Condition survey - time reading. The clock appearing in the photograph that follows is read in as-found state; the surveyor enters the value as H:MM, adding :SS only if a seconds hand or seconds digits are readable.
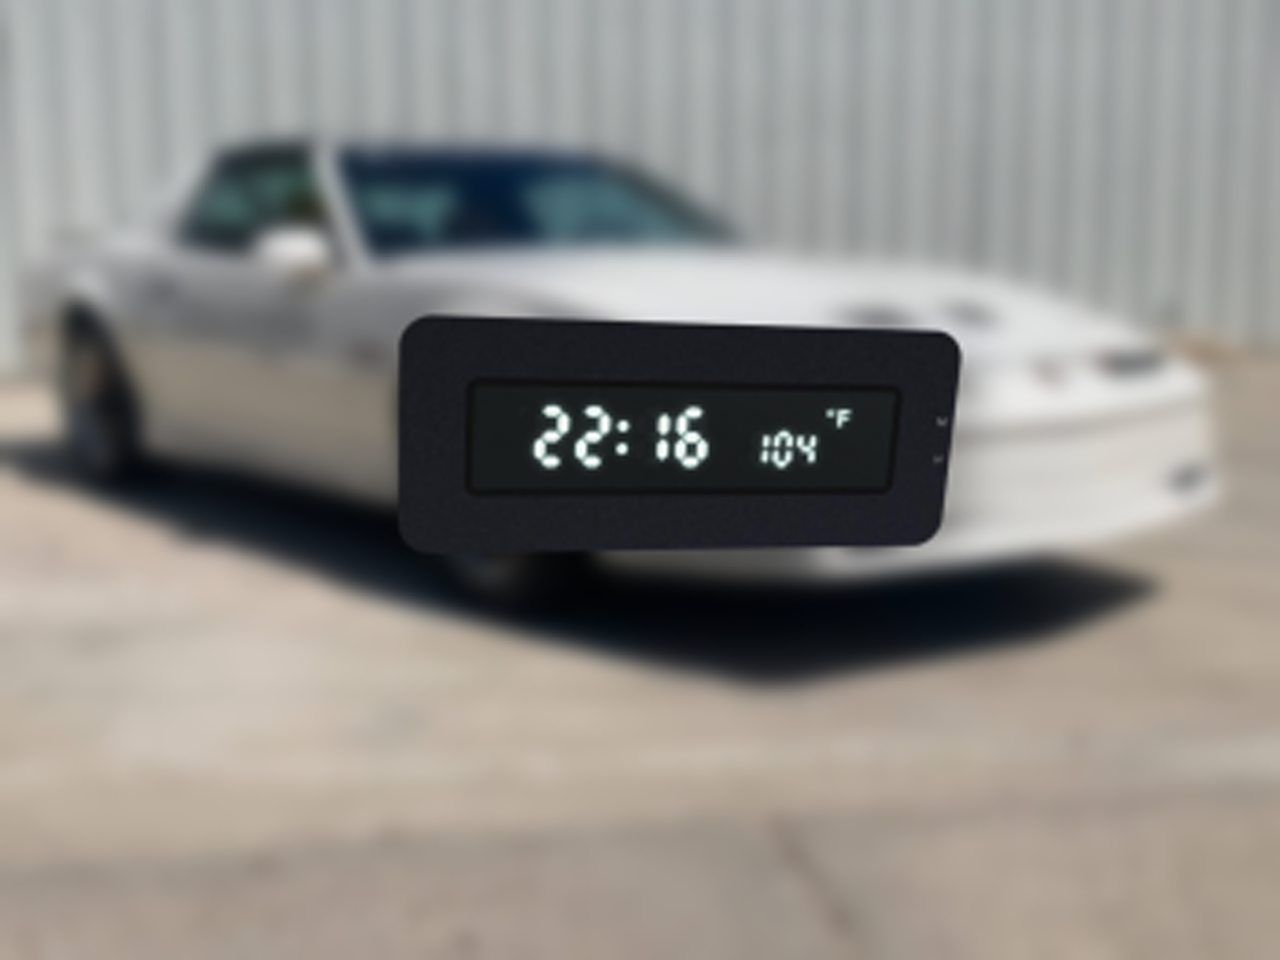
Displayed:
22:16
